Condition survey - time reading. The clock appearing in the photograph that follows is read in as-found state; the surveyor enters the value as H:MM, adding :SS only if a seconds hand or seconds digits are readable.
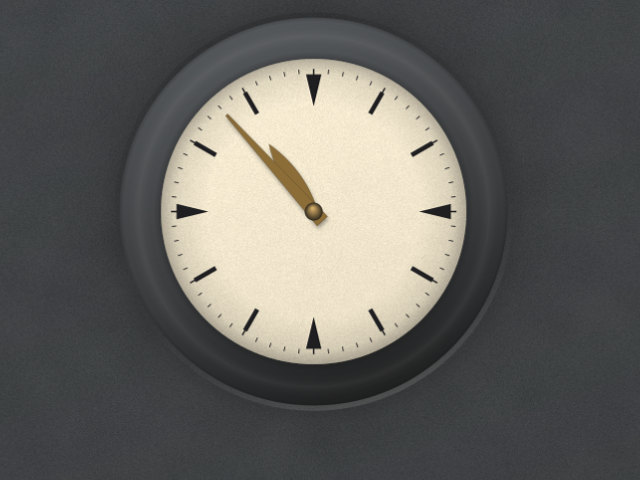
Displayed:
10:53
